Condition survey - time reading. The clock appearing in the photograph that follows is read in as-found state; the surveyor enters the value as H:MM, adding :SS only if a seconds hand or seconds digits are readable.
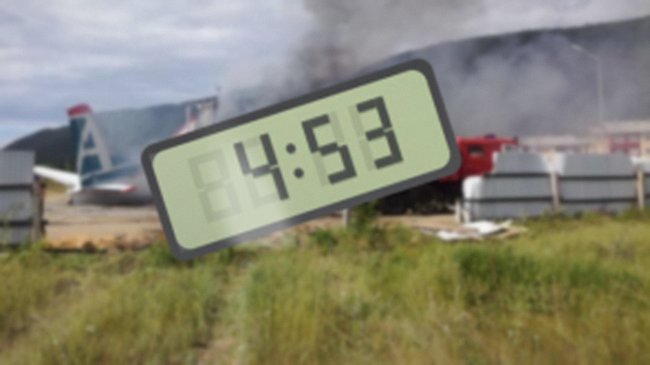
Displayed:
4:53
